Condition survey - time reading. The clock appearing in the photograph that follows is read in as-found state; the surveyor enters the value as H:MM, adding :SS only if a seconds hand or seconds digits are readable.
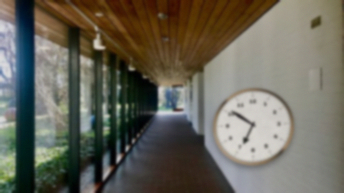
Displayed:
6:51
